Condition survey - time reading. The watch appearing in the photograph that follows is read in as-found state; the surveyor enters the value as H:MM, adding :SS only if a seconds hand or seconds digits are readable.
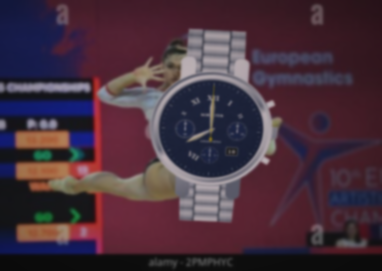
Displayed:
8:00
